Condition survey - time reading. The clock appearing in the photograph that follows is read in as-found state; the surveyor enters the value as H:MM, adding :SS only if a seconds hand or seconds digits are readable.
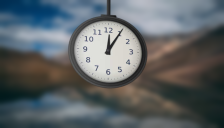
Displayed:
12:05
